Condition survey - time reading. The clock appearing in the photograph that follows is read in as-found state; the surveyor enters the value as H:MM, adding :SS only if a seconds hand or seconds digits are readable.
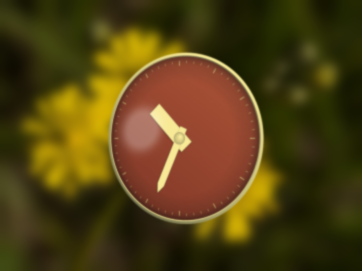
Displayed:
10:34
